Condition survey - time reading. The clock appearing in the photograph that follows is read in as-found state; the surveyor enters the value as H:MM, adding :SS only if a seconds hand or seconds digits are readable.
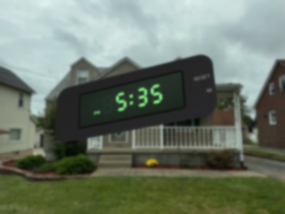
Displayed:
5:35
